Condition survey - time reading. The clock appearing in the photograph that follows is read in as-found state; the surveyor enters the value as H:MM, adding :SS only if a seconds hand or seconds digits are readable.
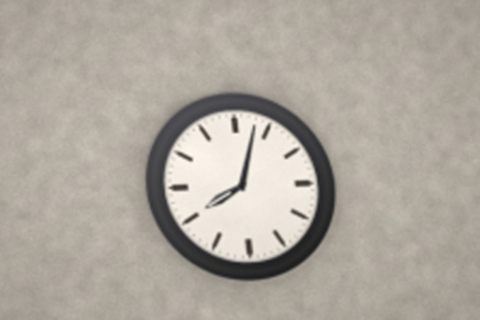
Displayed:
8:03
